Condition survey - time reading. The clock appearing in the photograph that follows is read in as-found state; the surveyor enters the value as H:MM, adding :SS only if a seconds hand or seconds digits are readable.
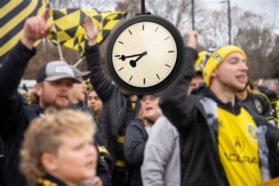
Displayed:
7:44
